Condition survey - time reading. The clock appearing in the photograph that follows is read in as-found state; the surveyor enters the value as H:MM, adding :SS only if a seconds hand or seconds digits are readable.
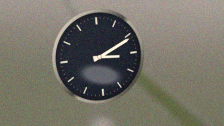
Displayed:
3:11
